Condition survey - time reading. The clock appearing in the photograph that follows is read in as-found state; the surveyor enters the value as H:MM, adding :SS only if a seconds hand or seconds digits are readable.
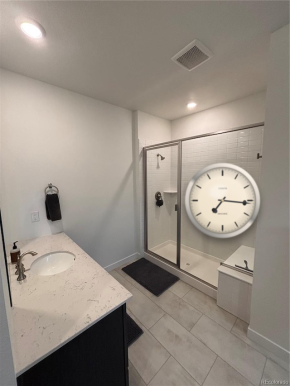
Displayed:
7:16
